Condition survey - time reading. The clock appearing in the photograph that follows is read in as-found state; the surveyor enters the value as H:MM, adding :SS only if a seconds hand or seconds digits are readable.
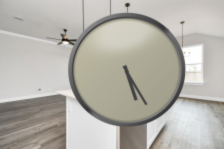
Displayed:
5:25
